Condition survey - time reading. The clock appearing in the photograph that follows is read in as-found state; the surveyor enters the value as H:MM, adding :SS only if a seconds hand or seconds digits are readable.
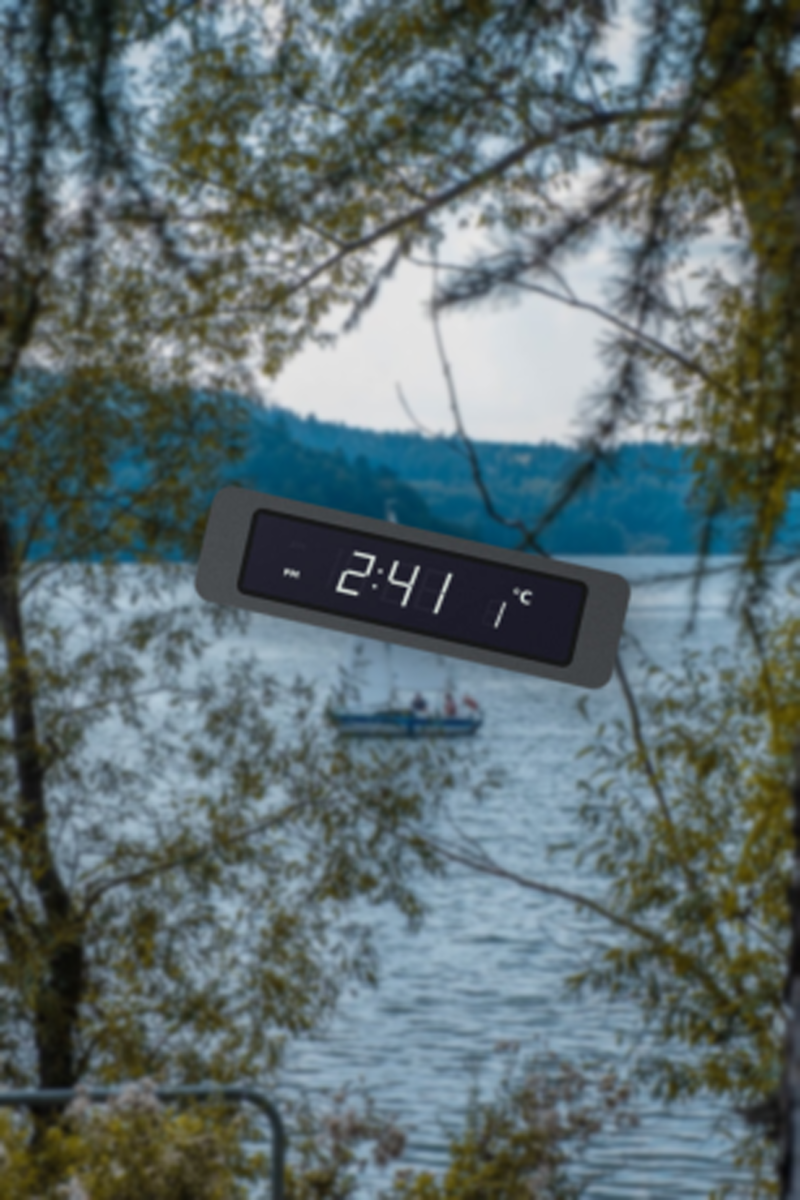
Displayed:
2:41
